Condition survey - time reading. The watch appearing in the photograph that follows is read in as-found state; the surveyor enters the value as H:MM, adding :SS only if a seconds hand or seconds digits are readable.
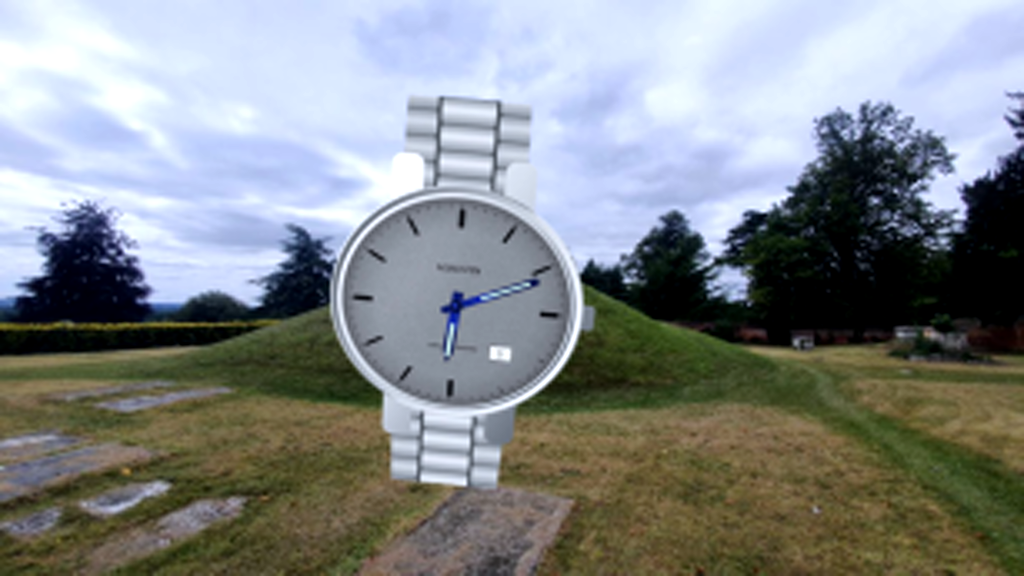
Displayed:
6:11
